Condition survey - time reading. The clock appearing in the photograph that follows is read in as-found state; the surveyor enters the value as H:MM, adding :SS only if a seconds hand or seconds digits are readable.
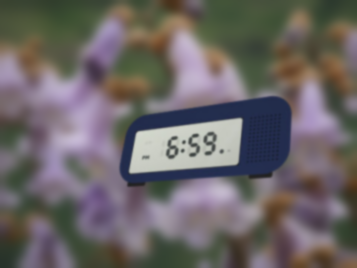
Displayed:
6:59
